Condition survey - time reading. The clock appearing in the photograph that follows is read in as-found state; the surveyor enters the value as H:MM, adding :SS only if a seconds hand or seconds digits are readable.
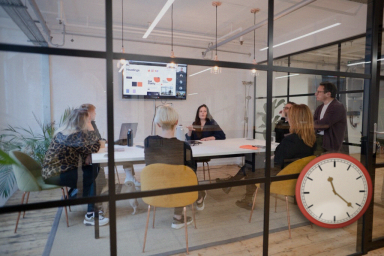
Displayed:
11:22
